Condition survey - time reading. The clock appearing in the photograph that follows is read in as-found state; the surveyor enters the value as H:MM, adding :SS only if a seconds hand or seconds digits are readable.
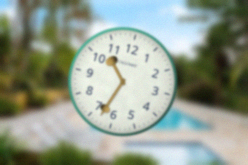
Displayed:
10:33
